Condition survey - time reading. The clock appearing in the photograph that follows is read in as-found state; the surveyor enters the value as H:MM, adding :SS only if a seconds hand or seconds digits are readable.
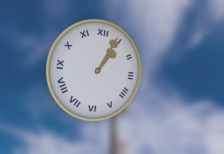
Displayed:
1:04
